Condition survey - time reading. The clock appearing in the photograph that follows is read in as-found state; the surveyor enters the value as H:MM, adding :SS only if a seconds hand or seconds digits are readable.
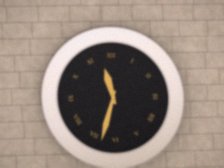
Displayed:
11:33
